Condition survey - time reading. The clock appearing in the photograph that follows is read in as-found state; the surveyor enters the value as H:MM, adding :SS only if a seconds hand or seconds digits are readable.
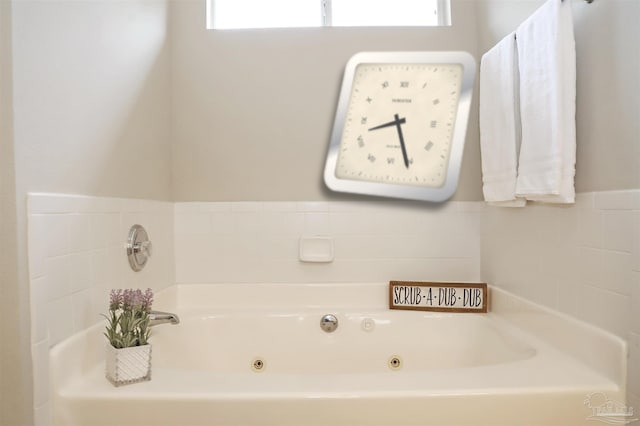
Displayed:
8:26
